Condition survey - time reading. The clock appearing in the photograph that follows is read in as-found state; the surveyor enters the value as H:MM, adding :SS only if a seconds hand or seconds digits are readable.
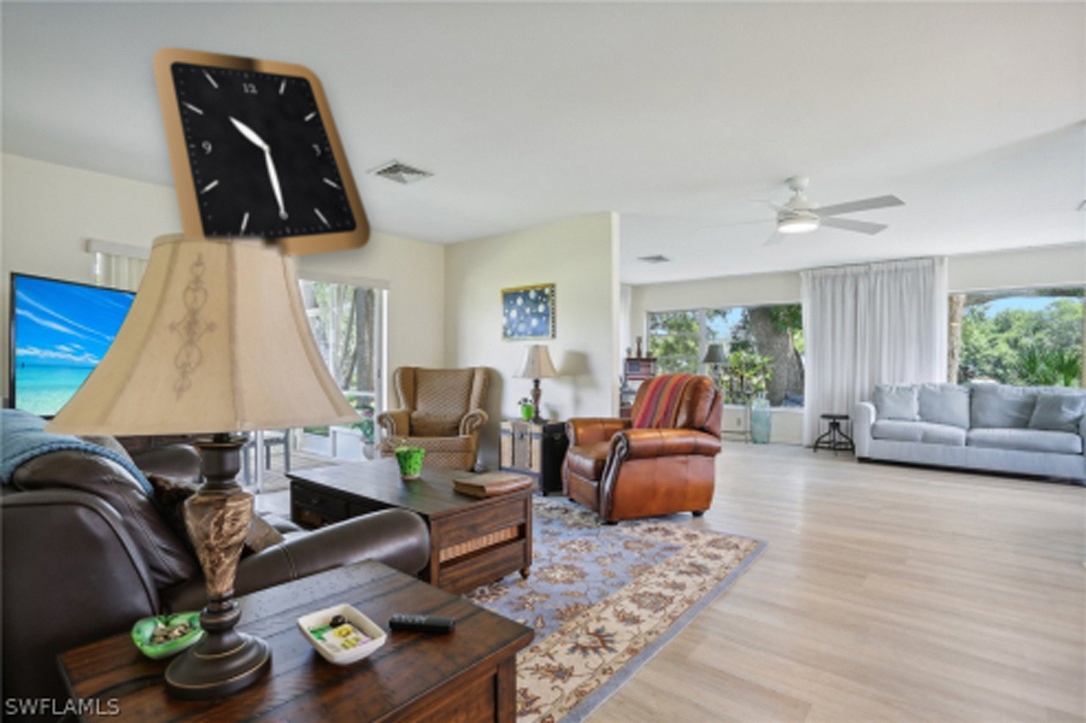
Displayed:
10:30
